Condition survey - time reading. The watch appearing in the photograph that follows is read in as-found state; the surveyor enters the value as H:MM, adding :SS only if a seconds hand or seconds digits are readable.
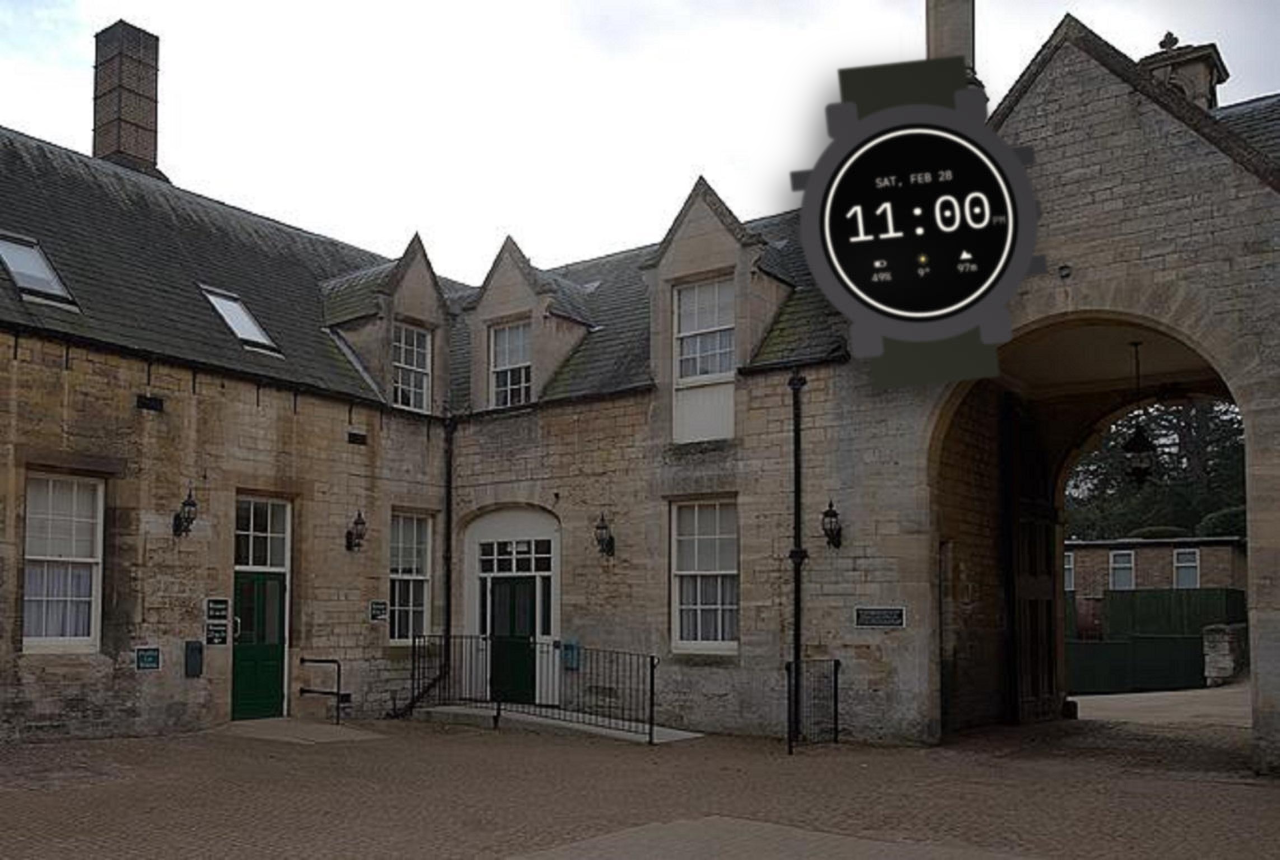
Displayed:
11:00
